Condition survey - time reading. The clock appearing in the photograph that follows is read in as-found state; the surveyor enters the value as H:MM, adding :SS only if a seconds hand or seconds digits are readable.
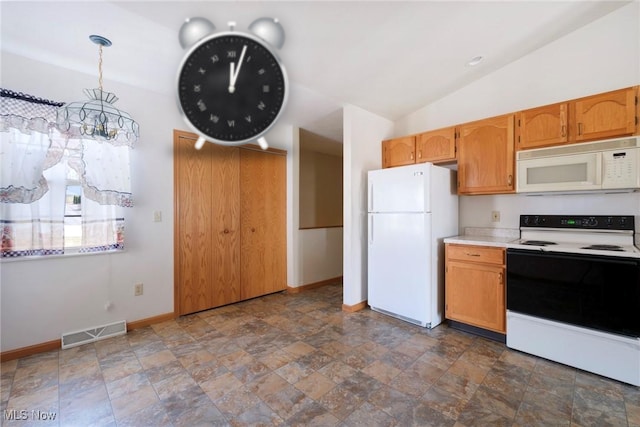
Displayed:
12:03
